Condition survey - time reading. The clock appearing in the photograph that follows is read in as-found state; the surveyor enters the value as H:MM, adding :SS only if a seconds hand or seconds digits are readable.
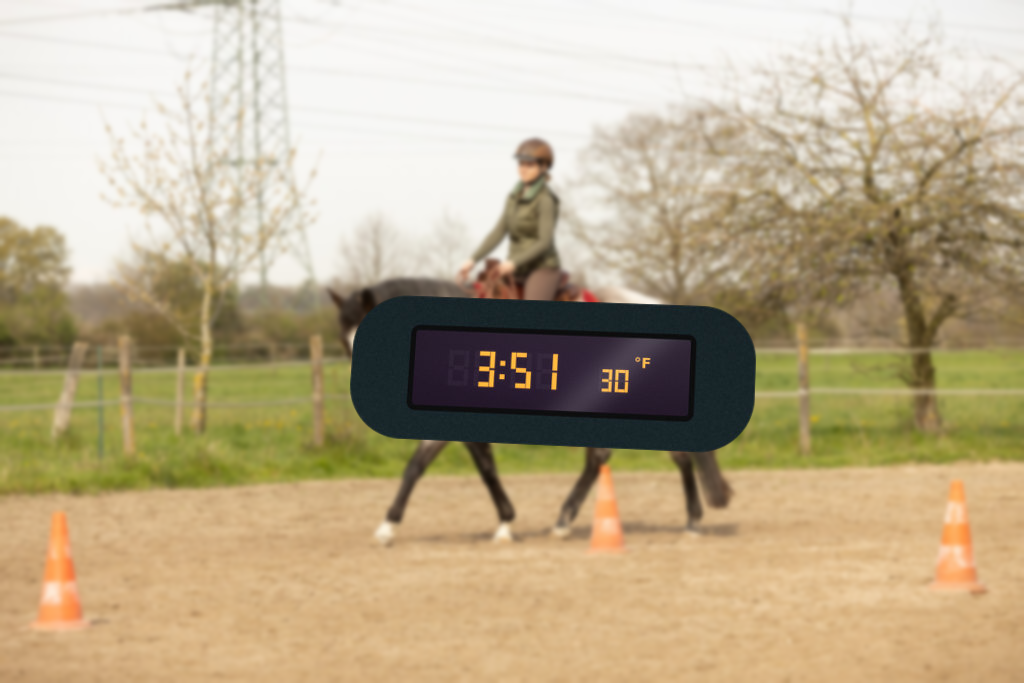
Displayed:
3:51
